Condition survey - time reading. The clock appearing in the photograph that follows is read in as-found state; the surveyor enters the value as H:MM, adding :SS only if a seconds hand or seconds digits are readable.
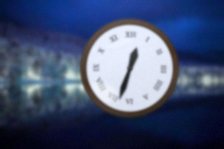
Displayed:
12:33
